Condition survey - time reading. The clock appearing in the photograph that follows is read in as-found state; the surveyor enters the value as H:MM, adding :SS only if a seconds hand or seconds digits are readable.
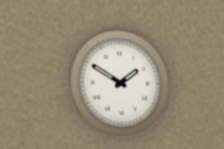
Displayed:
1:50
